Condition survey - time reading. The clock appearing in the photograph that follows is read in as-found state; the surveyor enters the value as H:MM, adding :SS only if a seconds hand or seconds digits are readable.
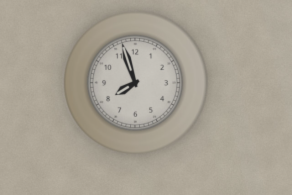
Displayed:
7:57
